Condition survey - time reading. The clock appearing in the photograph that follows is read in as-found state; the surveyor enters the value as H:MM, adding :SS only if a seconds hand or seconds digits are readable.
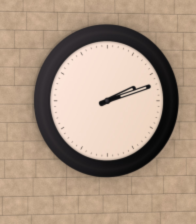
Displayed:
2:12
